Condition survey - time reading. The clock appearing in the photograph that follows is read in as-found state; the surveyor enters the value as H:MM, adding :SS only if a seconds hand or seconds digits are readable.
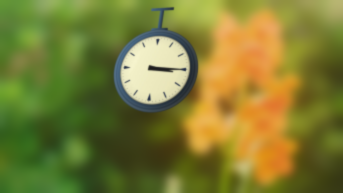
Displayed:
3:15
